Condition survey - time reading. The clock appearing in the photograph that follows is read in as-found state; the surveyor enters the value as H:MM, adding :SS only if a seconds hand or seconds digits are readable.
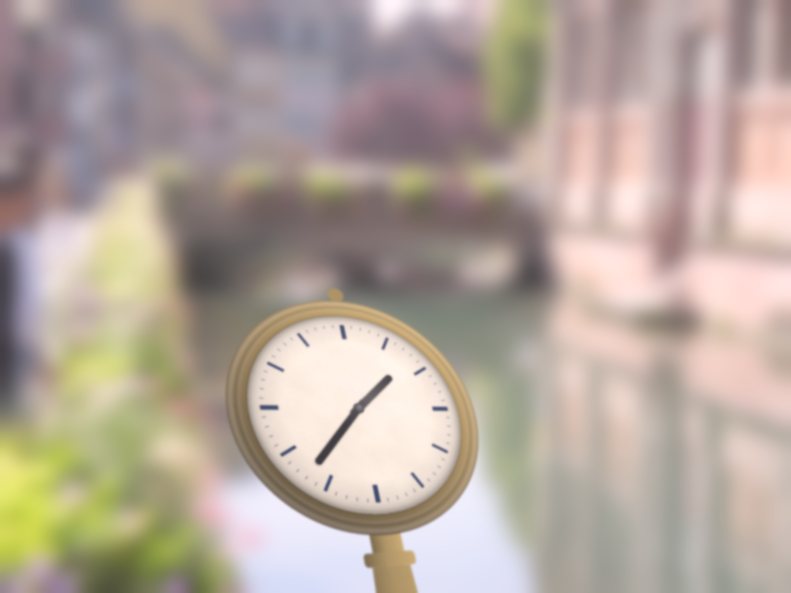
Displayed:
1:37
